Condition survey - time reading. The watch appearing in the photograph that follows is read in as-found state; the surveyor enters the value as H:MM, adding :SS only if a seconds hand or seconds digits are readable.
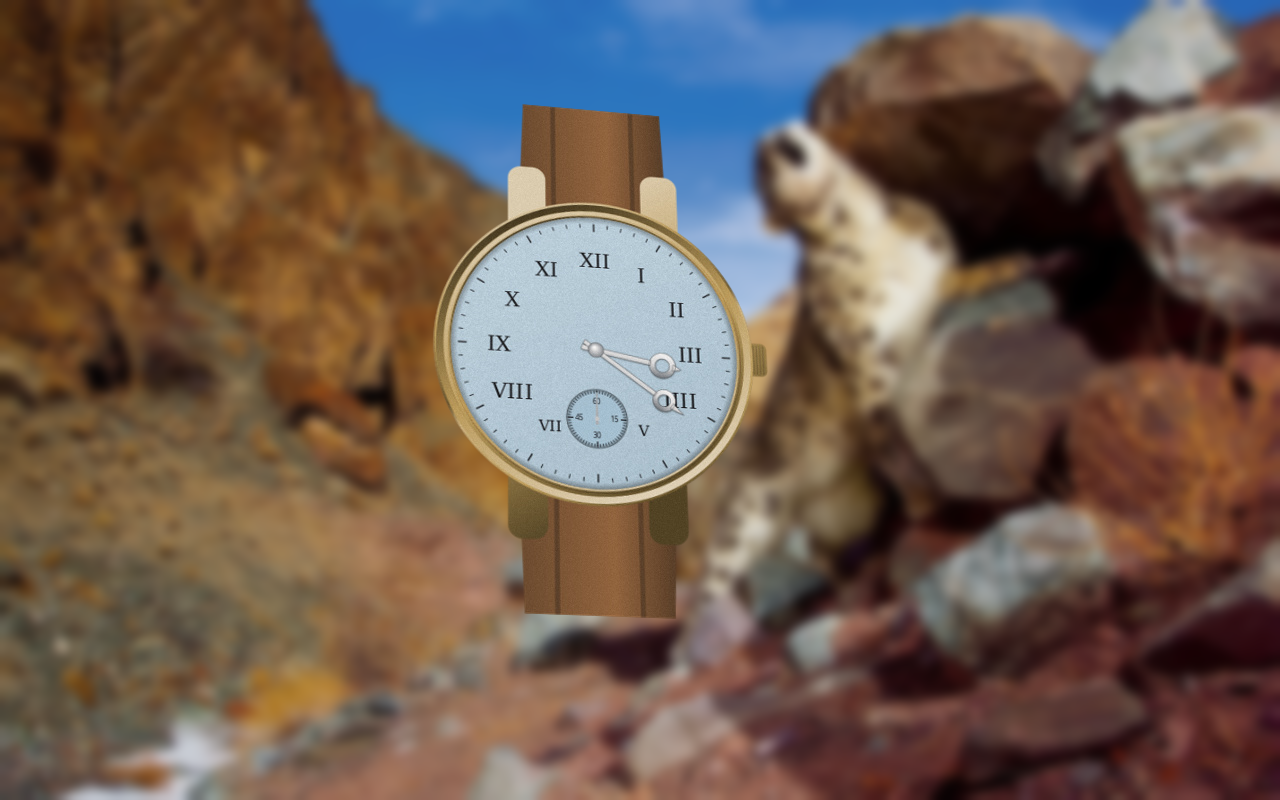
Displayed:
3:21
